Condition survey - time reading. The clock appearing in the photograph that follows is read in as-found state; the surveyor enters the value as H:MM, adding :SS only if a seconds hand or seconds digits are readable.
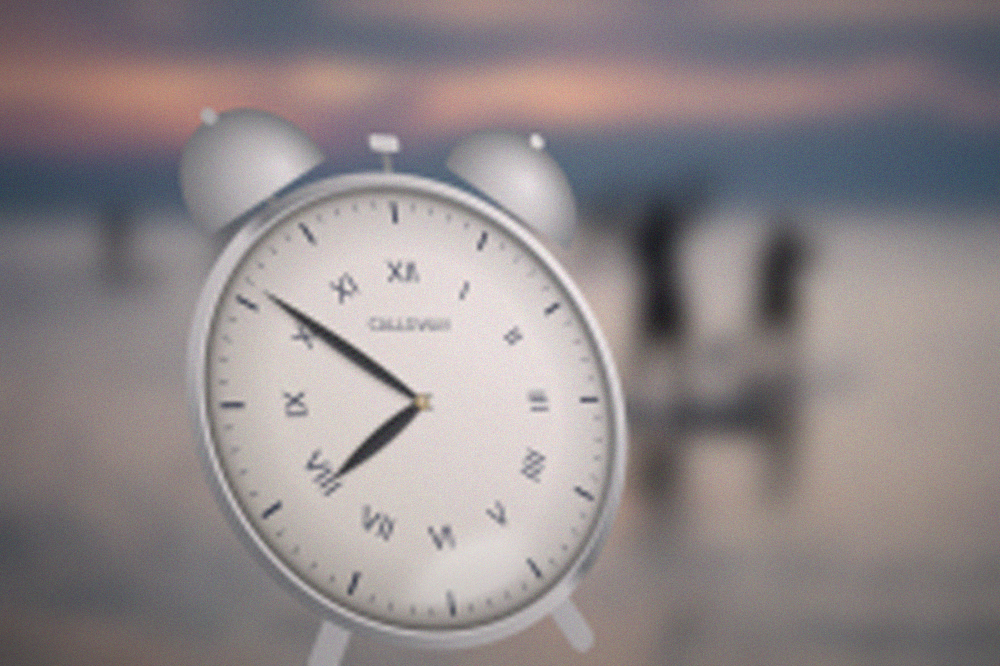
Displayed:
7:51
